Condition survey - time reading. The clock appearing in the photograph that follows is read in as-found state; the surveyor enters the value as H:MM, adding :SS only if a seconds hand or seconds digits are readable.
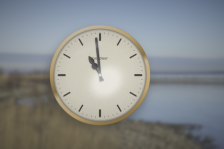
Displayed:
10:59
